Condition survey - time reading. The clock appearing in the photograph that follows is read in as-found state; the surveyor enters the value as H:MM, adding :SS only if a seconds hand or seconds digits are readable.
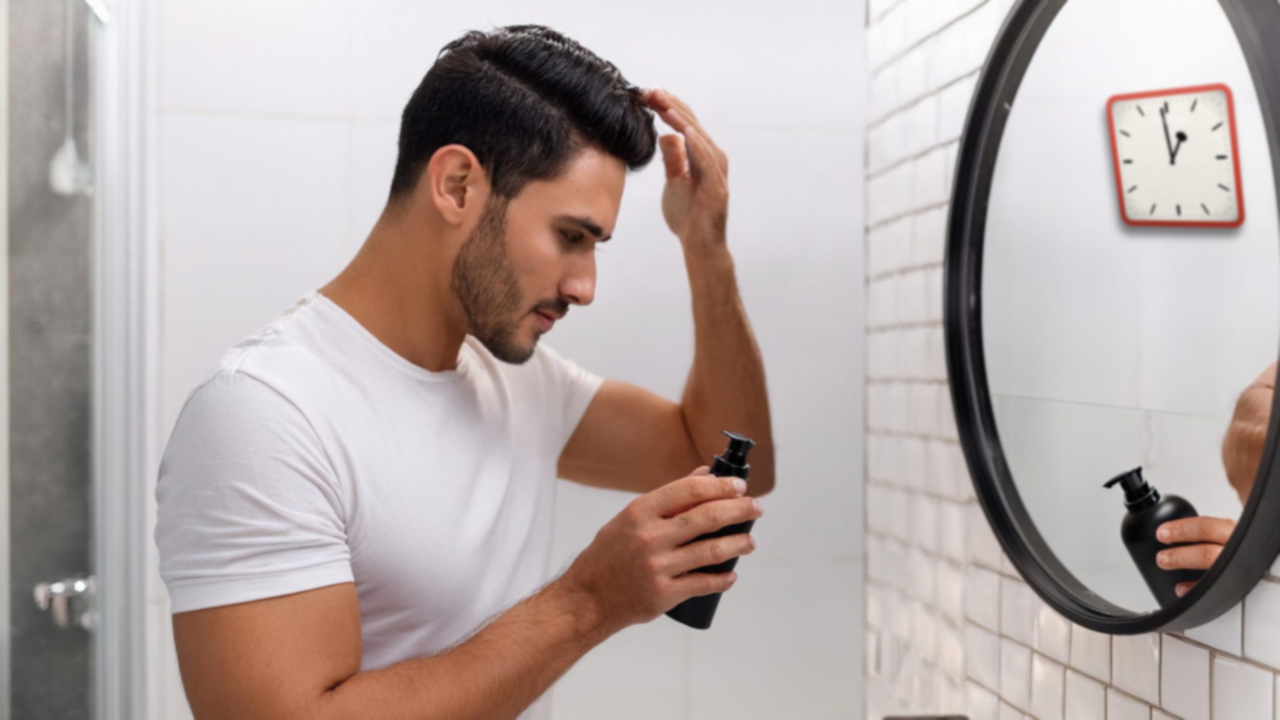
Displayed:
12:59
